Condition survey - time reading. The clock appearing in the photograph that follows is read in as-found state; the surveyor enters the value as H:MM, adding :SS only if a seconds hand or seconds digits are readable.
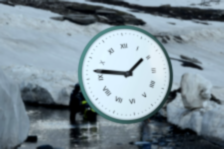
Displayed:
1:47
